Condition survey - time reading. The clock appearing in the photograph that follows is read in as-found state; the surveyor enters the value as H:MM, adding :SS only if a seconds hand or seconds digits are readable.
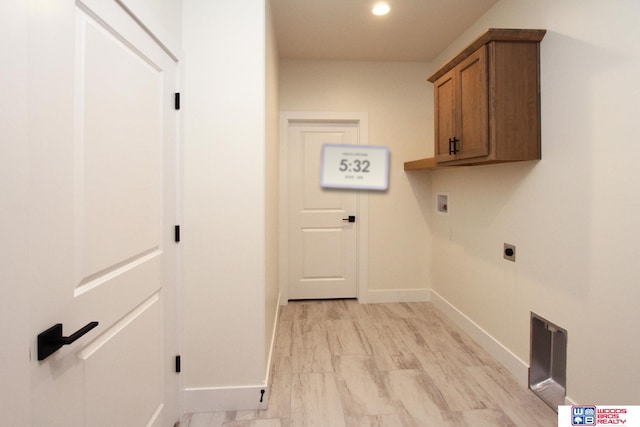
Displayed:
5:32
